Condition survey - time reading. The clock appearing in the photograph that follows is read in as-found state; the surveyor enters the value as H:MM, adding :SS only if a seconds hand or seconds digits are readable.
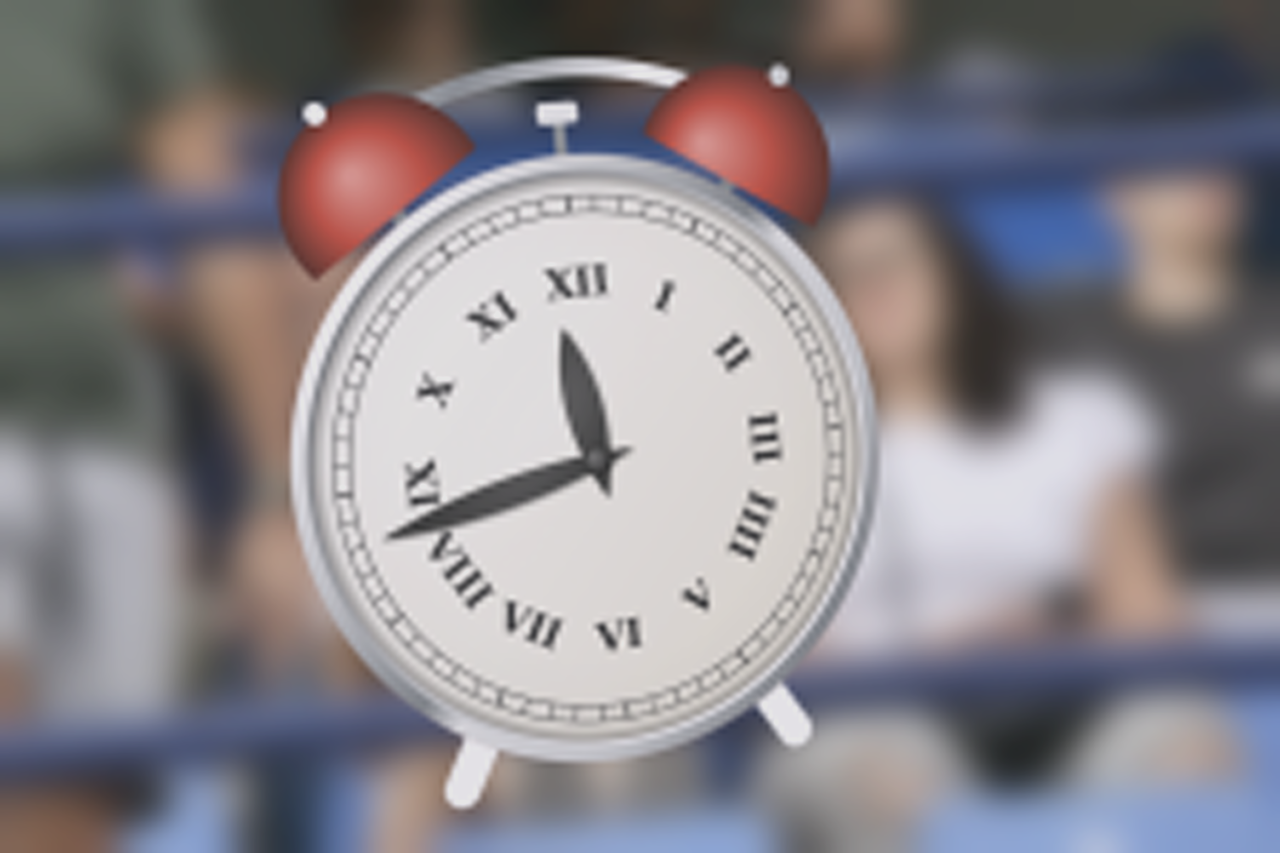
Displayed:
11:43
